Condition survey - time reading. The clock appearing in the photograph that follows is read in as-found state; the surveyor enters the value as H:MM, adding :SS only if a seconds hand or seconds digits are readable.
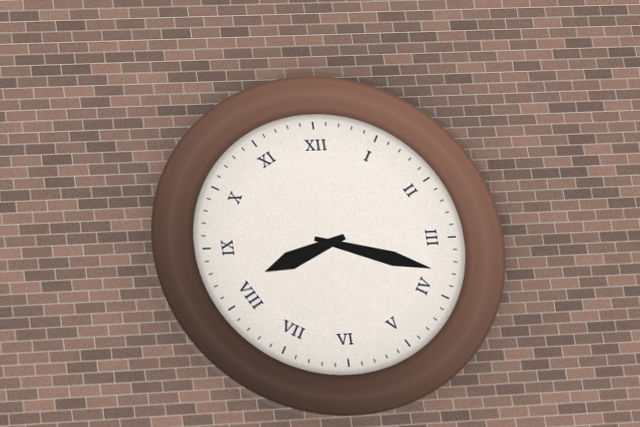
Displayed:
8:18
